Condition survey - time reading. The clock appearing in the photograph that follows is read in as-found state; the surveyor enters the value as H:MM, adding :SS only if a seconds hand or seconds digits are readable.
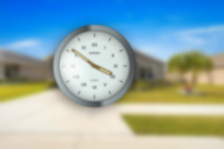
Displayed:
3:51
